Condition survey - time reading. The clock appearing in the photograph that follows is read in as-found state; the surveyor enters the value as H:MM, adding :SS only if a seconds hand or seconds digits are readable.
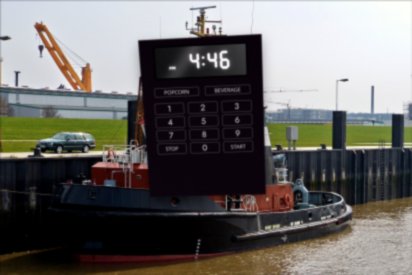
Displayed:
4:46
